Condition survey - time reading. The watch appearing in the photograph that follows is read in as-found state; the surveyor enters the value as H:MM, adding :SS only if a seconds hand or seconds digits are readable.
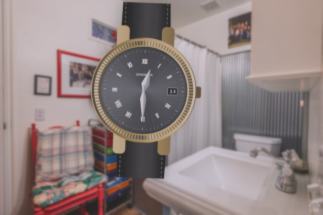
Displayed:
12:30
